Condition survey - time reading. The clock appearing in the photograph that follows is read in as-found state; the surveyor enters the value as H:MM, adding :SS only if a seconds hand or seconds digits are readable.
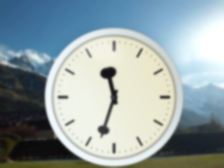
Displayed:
11:33
